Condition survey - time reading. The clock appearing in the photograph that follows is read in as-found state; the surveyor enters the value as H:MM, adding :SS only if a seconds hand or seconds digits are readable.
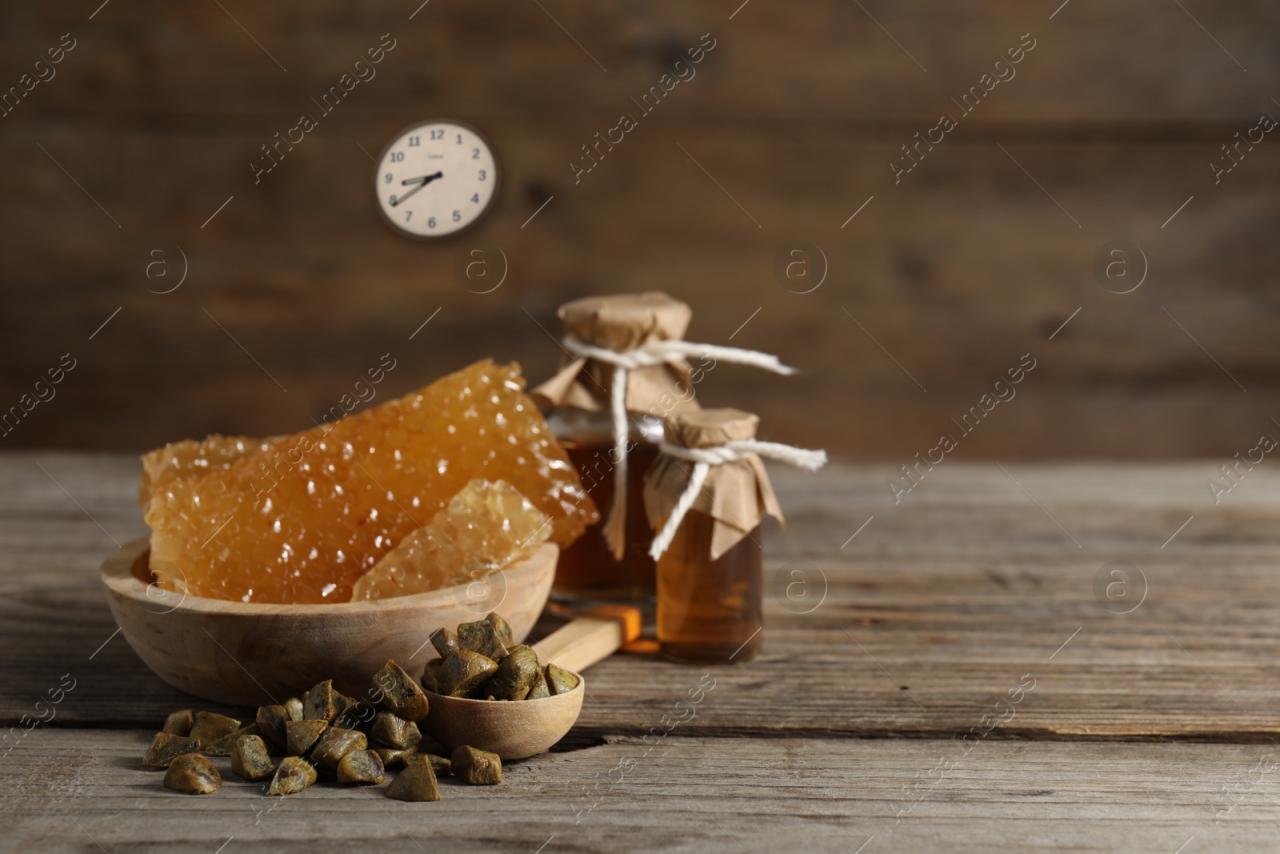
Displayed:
8:39
